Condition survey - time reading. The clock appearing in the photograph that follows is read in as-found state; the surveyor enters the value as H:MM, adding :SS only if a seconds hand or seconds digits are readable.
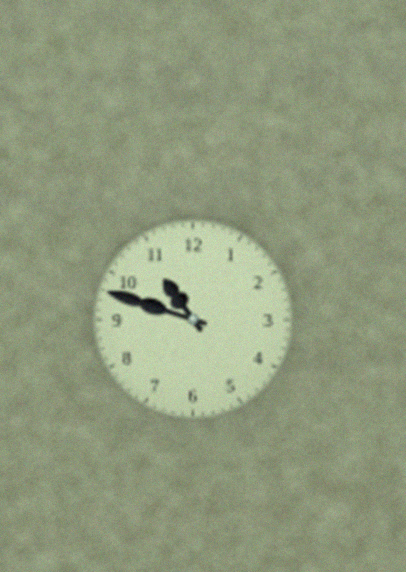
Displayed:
10:48
